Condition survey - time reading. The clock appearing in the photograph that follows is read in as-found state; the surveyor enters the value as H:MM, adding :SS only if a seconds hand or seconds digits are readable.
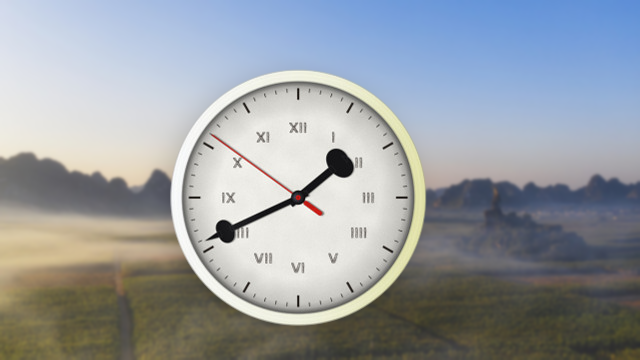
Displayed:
1:40:51
